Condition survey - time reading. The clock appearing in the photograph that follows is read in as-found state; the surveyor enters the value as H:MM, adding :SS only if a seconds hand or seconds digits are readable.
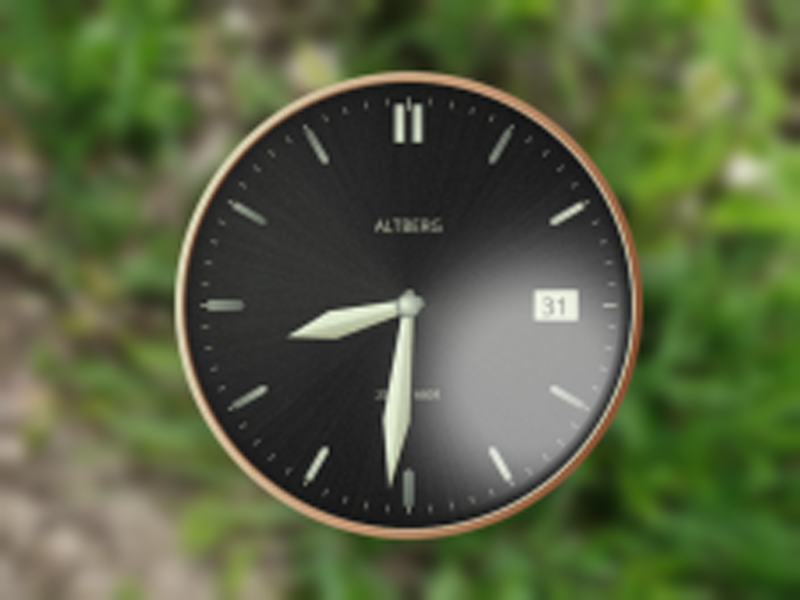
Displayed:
8:31
